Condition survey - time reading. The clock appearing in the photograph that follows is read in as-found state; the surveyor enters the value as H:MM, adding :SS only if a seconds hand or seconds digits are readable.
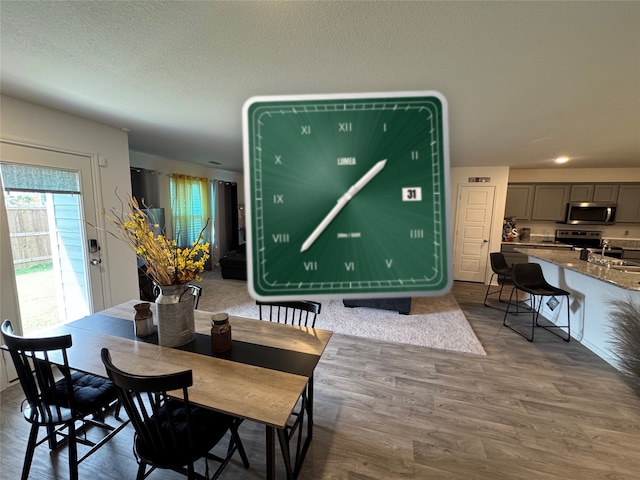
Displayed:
1:37
